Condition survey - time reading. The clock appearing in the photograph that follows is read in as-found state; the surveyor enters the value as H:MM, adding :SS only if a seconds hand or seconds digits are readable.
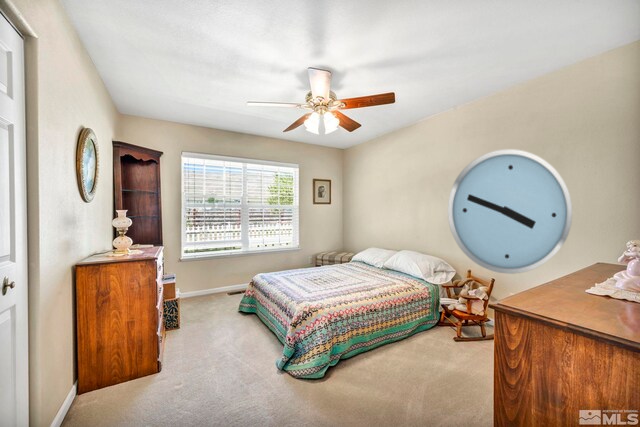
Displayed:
3:48
